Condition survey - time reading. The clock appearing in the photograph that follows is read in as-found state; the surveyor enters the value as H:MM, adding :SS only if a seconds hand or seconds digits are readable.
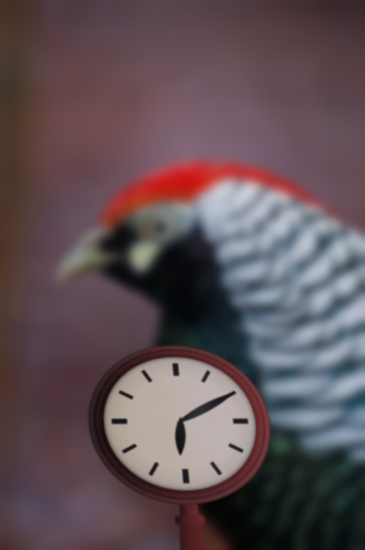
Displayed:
6:10
